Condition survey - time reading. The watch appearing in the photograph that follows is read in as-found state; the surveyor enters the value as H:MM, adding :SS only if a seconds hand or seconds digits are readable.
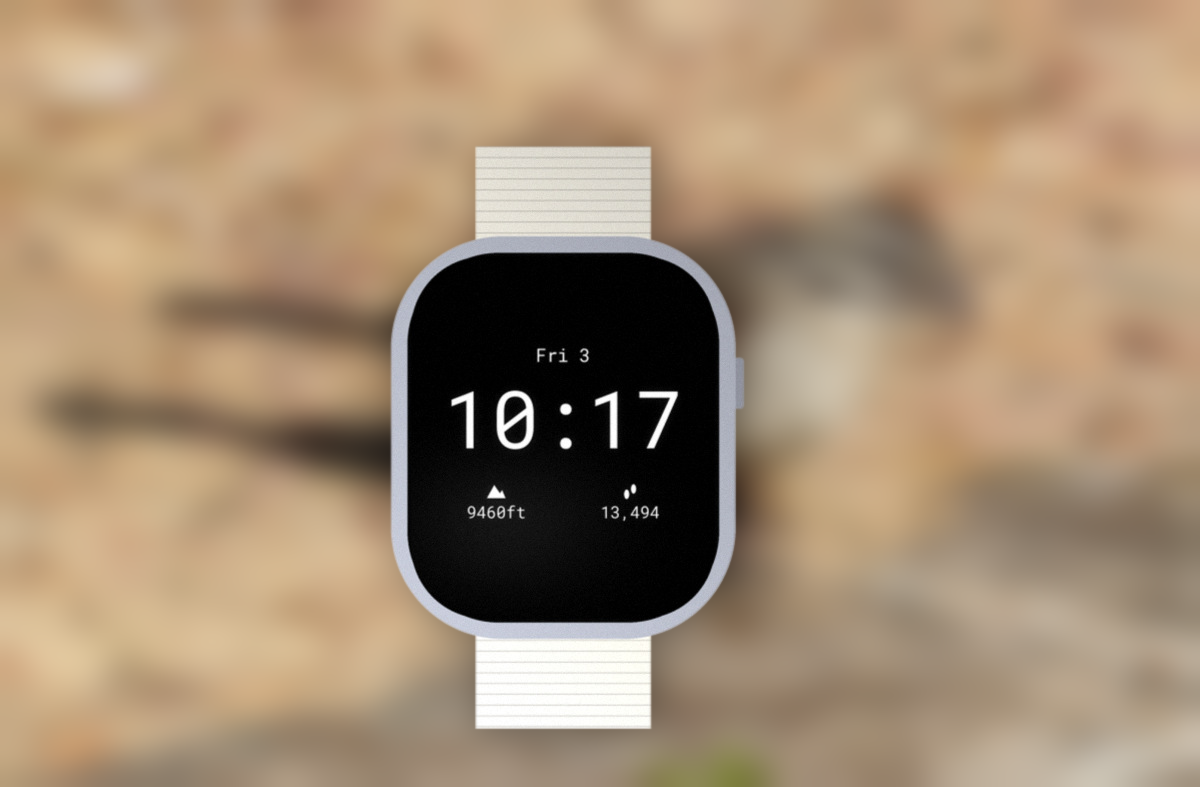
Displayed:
10:17
